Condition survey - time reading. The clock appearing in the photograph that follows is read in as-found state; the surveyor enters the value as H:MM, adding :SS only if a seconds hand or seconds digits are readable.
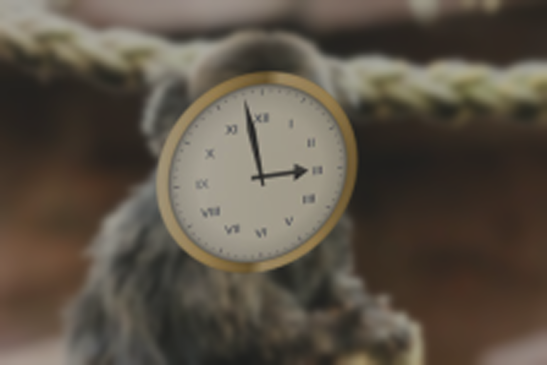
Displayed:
2:58
